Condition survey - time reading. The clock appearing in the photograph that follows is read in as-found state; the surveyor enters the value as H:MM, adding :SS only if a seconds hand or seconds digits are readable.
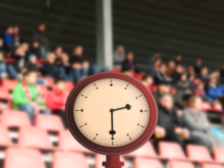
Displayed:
2:30
